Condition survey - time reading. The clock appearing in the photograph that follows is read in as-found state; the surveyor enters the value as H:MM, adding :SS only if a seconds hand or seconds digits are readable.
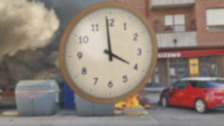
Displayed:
3:59
